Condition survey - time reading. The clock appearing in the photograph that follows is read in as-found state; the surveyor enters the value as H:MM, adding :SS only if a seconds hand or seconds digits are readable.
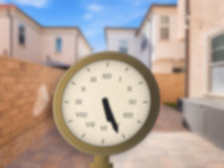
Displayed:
5:26
